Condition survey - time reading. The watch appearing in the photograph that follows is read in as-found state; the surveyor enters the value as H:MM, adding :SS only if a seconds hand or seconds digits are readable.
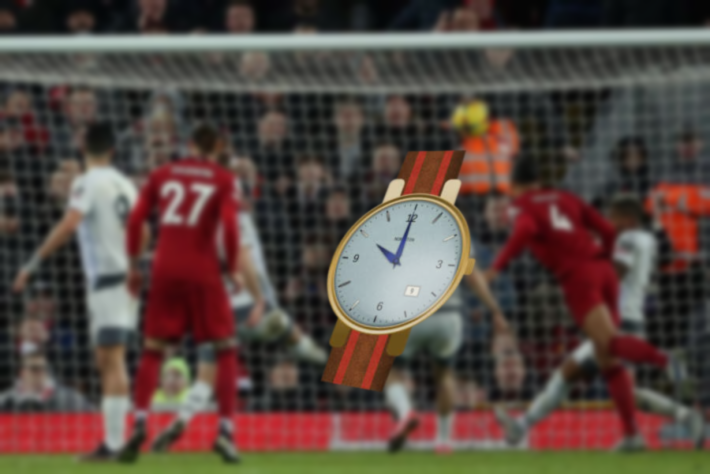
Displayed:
10:00
